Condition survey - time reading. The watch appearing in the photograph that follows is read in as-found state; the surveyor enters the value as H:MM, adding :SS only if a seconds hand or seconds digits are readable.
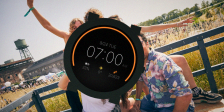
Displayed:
7:00
